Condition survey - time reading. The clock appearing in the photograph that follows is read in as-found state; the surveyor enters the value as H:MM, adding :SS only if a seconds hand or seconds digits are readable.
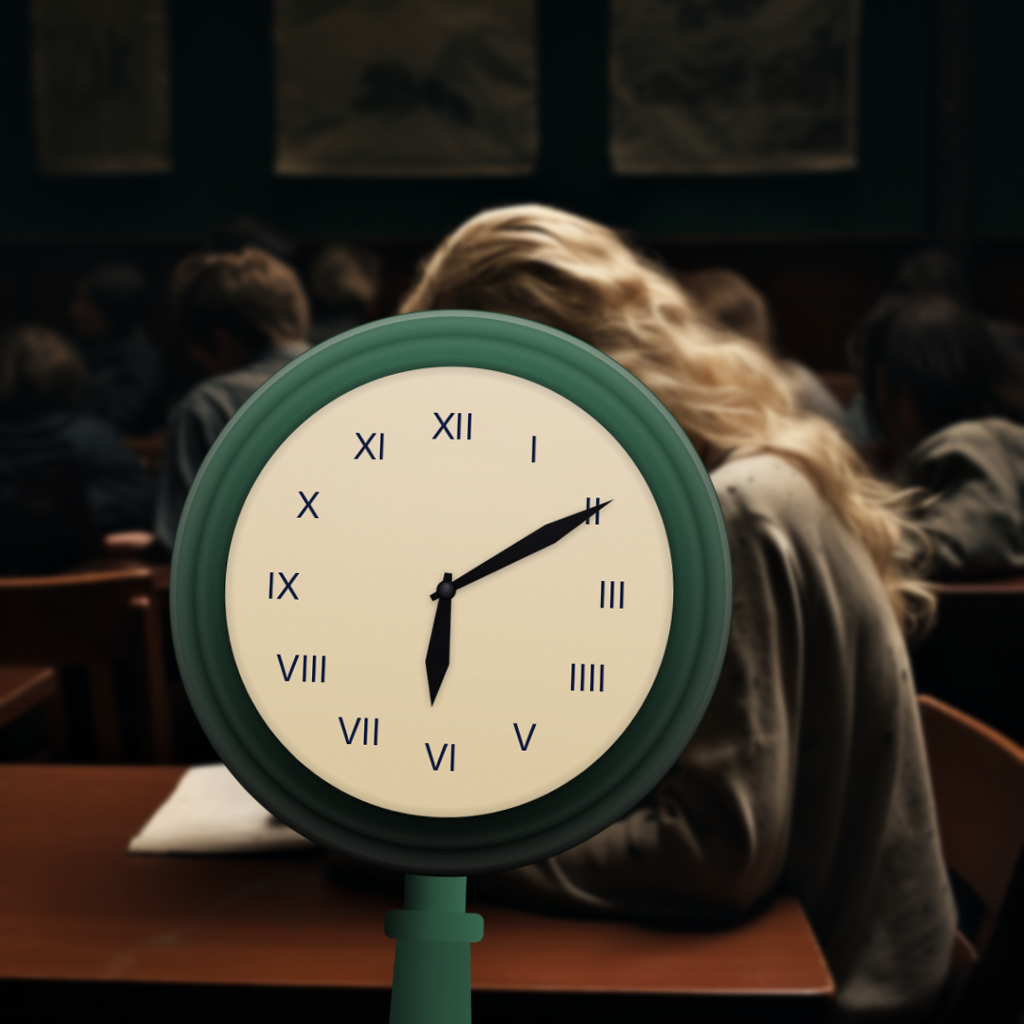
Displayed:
6:10
